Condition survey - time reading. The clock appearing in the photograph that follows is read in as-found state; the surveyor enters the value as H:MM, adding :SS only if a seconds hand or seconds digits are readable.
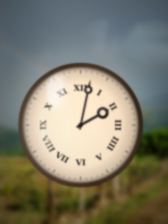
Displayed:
2:02
